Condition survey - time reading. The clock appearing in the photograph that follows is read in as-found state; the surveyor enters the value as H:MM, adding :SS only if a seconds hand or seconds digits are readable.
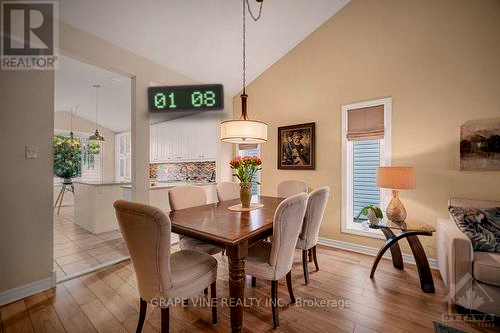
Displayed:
1:08
